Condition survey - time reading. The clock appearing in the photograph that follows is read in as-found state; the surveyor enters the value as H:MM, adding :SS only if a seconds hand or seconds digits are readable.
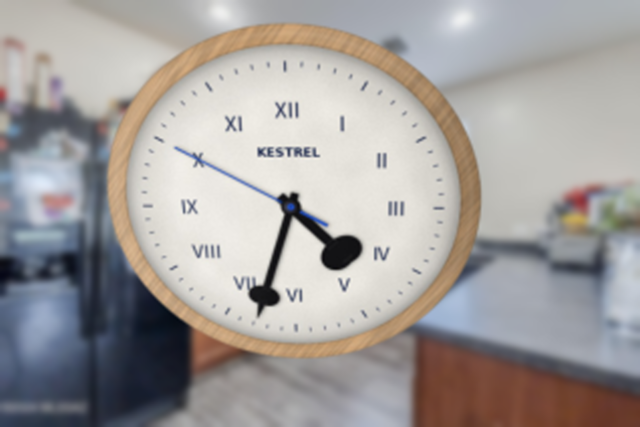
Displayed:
4:32:50
